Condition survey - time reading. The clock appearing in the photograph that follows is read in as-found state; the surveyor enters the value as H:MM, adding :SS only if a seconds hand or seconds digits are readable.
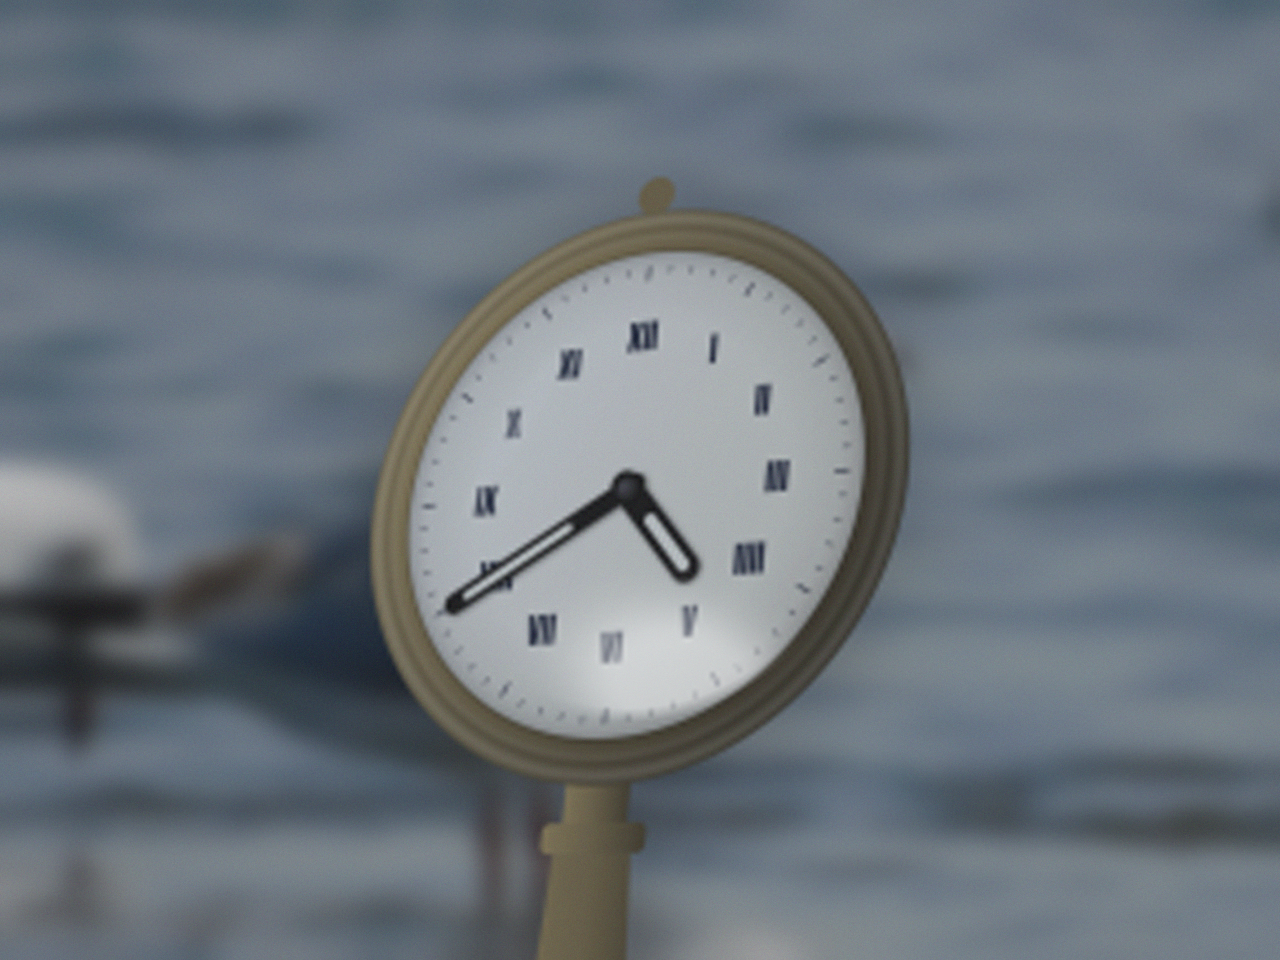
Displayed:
4:40
